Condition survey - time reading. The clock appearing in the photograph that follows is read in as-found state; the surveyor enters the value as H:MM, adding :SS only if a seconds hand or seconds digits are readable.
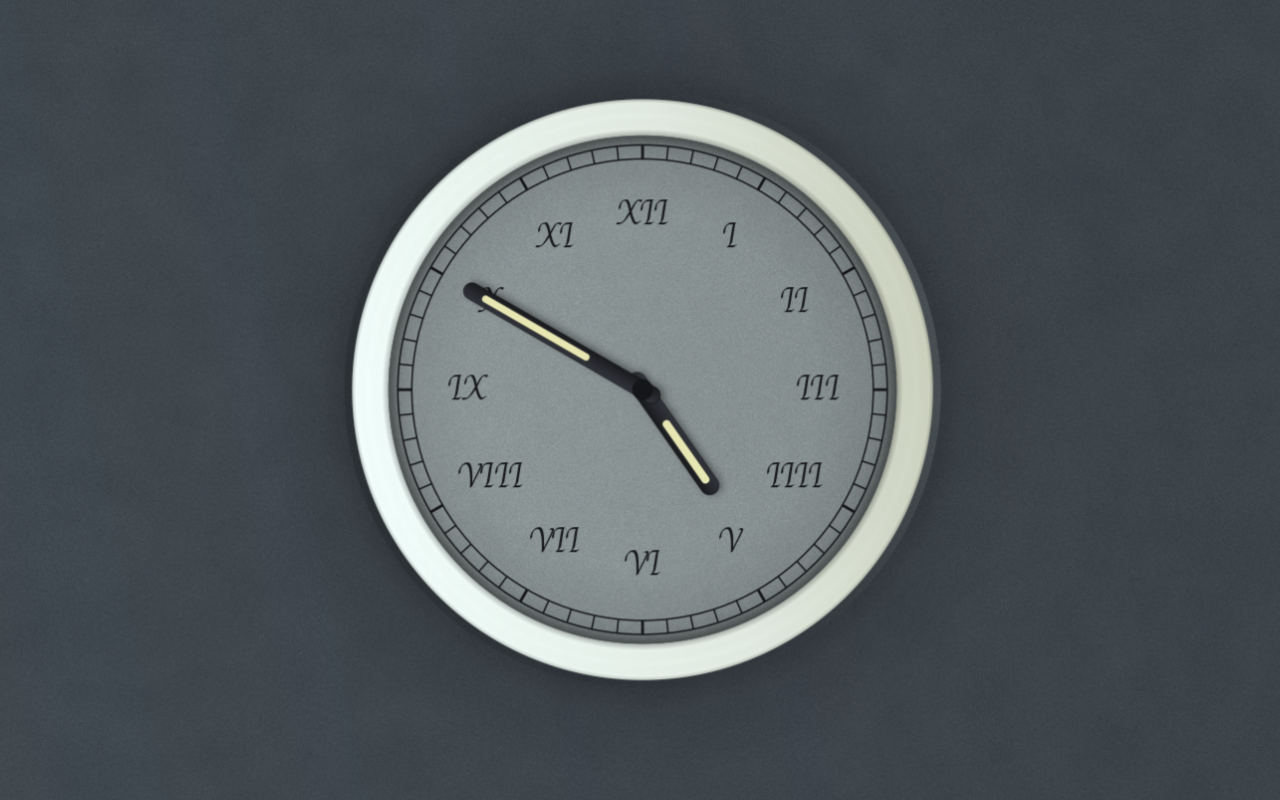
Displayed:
4:50
